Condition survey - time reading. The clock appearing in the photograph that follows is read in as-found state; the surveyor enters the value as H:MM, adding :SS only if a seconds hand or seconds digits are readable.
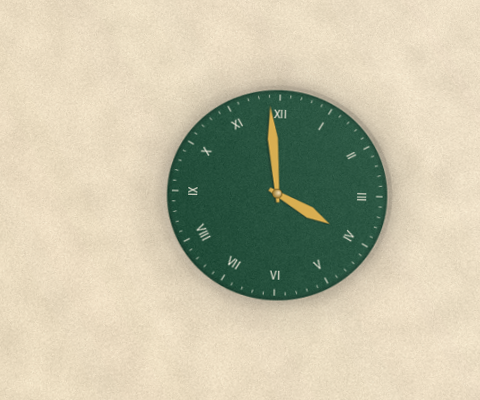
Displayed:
3:59
